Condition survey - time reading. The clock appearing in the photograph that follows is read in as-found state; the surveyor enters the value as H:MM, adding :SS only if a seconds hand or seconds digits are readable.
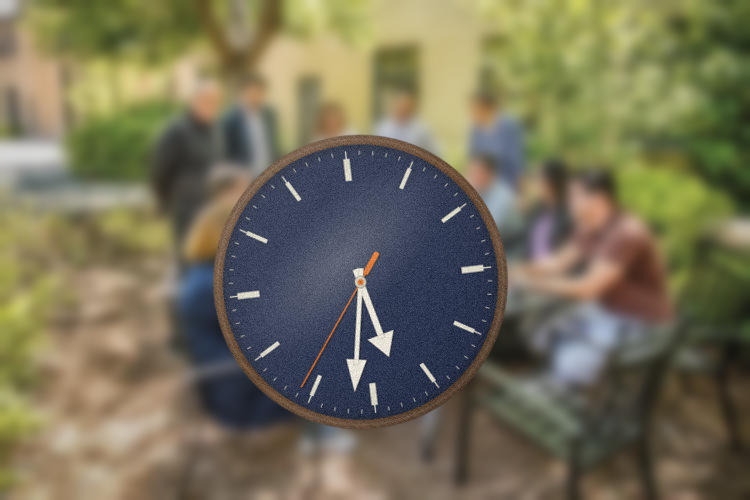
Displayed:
5:31:36
